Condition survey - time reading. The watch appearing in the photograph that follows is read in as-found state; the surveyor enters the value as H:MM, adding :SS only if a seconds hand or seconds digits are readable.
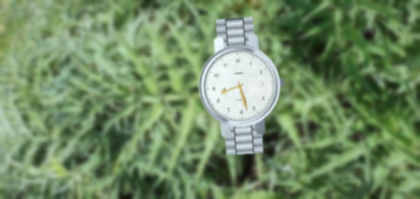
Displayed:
8:28
